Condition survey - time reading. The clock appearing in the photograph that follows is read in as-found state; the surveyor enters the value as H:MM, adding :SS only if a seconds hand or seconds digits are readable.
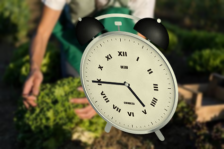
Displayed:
4:45
